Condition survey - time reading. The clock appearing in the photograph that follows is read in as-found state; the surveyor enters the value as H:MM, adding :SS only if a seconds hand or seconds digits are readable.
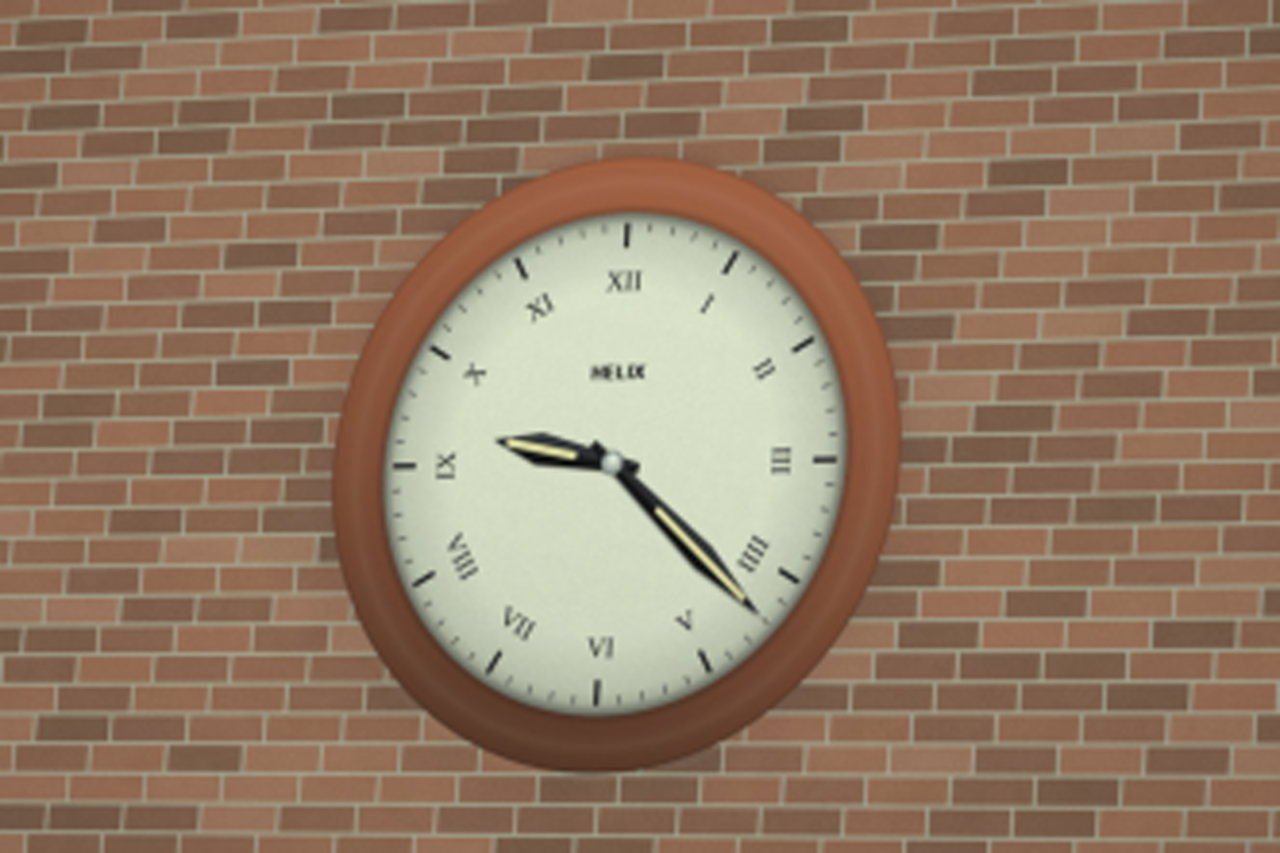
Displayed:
9:22
